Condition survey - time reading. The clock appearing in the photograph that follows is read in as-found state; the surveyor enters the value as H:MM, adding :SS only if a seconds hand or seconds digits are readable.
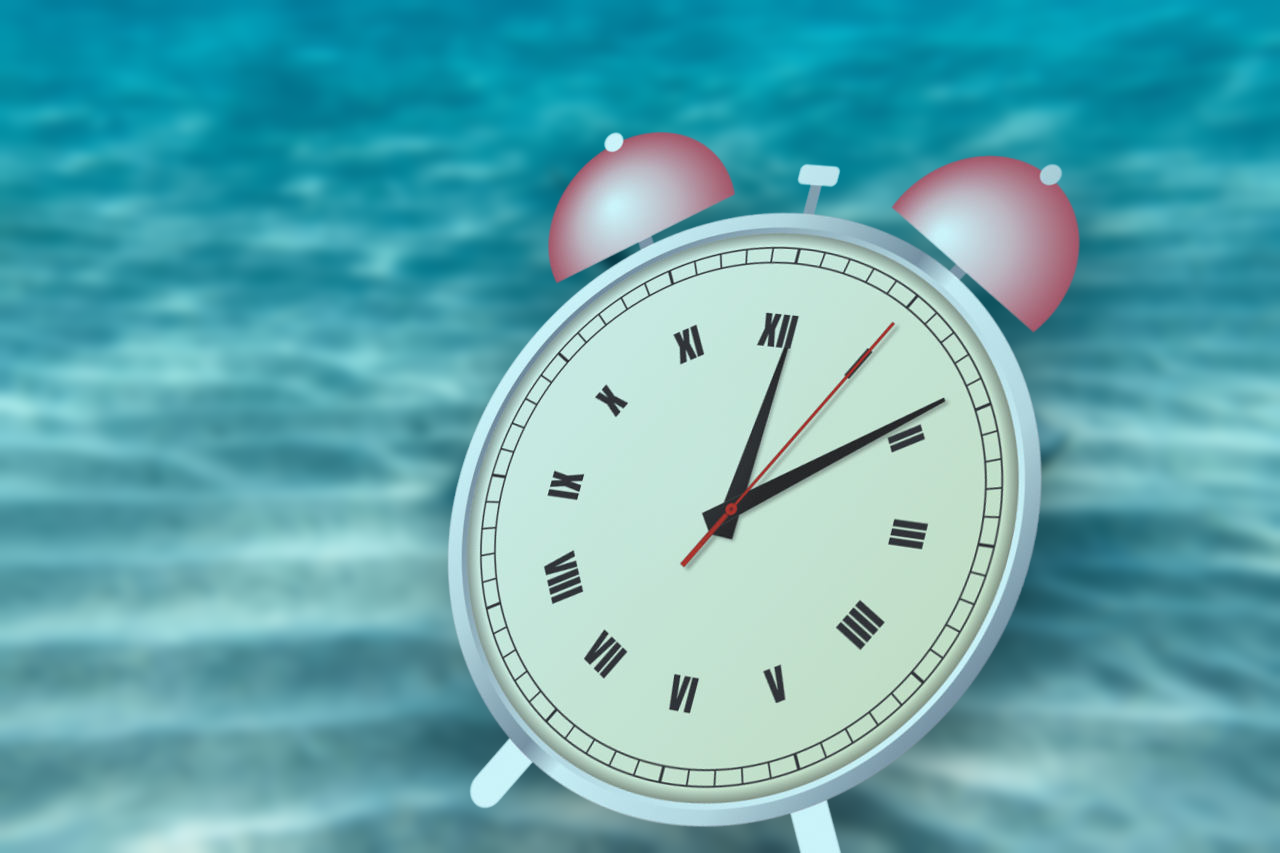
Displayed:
12:09:05
